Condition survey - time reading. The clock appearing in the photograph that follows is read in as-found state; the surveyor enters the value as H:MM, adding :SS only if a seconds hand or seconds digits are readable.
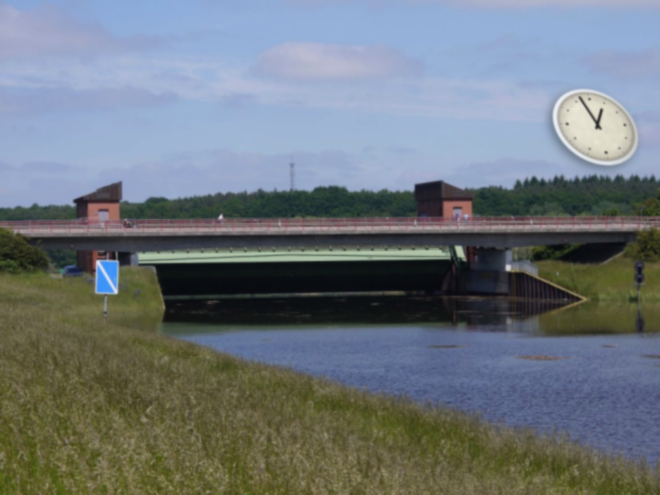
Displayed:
12:57
